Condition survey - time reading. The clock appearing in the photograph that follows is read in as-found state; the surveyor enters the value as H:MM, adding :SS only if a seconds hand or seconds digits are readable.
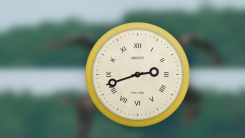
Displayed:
2:42
